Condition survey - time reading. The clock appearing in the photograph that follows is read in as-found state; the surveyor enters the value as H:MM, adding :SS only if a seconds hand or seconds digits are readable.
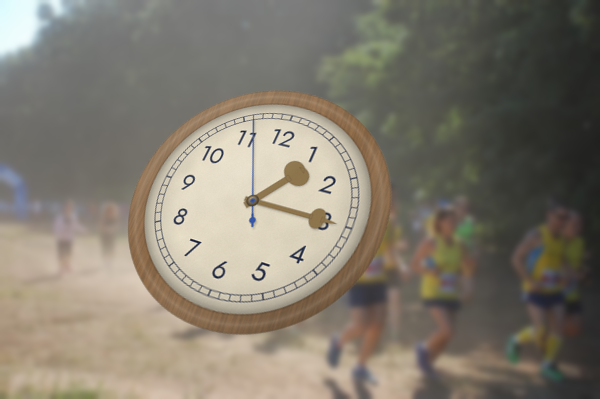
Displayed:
1:14:56
